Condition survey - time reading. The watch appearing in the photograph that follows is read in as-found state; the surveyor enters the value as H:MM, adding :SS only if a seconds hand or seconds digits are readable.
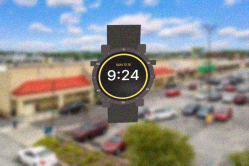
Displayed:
9:24
